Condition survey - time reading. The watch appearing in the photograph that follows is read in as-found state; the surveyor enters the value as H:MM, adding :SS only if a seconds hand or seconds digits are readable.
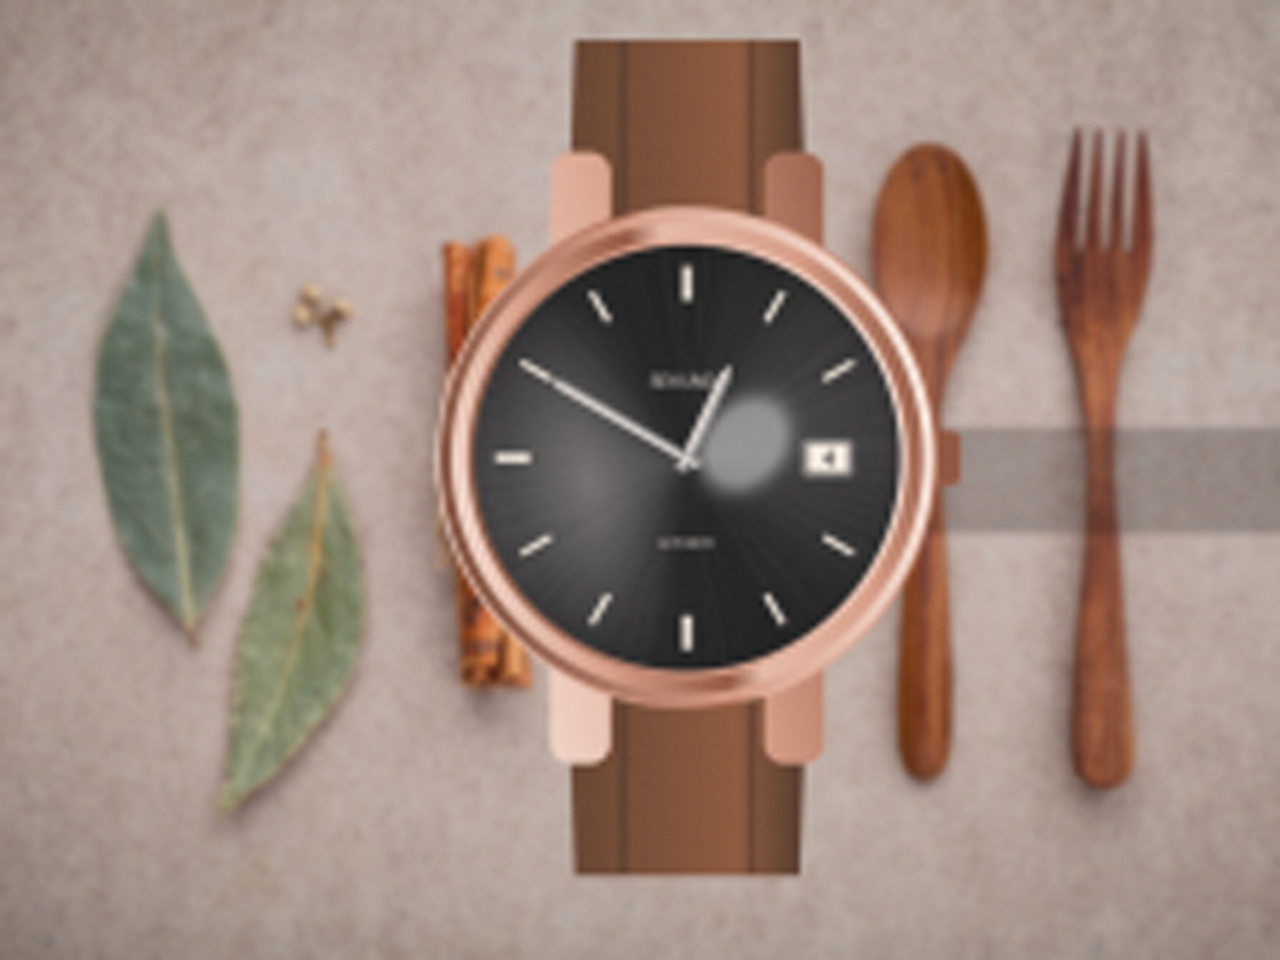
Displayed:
12:50
